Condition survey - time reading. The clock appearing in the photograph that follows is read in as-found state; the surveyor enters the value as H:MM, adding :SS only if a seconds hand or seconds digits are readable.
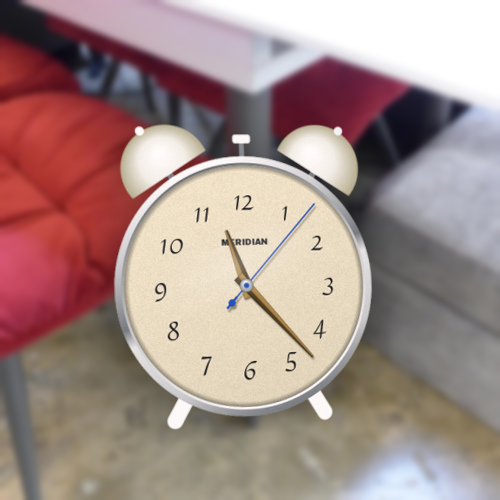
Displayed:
11:23:07
